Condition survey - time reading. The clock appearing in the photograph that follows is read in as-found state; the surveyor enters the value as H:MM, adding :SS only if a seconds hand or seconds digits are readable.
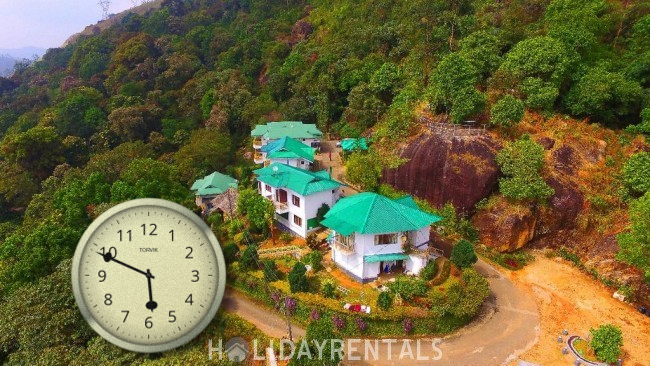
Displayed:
5:49
